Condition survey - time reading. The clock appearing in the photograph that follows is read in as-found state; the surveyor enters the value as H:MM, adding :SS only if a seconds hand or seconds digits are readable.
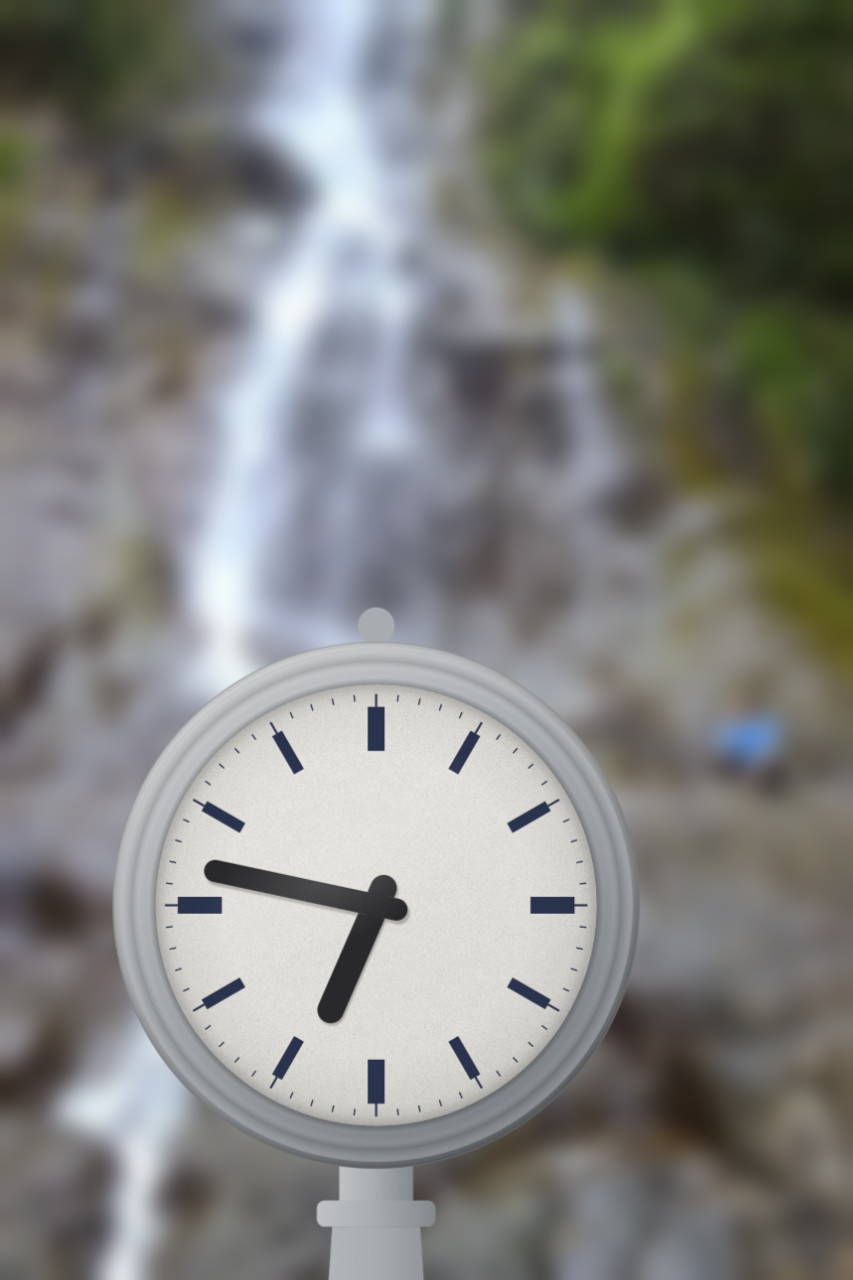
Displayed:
6:47
